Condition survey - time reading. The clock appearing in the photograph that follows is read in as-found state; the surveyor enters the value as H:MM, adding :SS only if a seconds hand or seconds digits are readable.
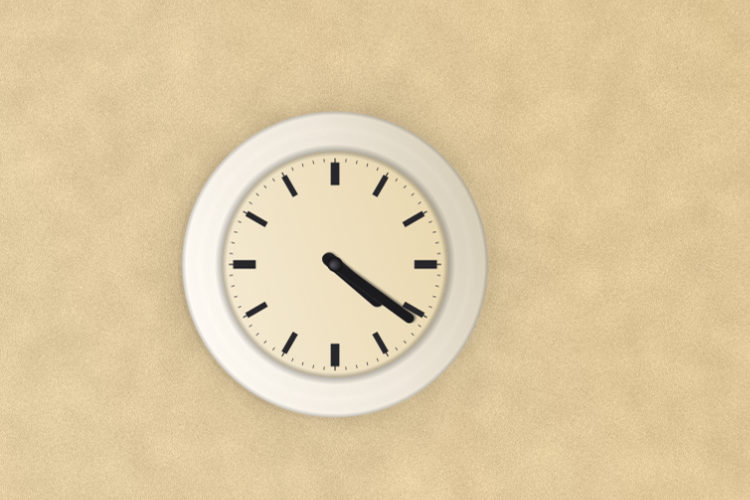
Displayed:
4:21
